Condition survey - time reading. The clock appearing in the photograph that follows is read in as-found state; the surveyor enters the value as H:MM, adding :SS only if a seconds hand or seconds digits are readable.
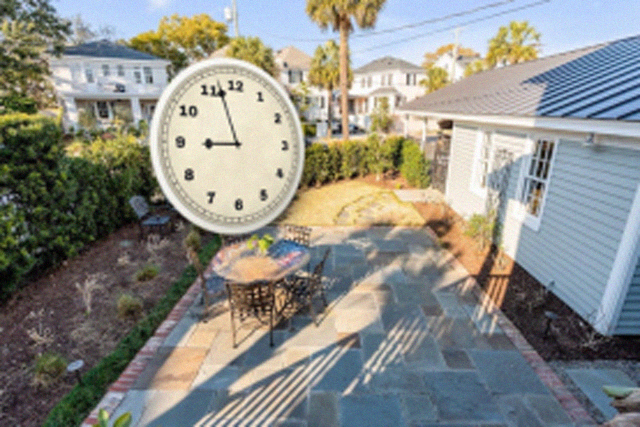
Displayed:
8:57
